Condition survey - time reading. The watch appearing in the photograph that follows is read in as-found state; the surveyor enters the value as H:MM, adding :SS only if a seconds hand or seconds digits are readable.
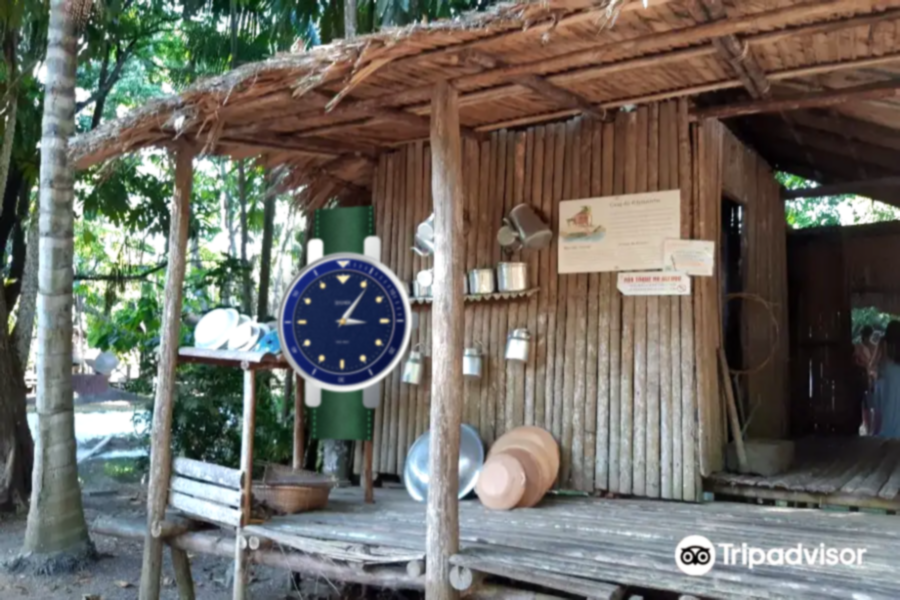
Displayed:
3:06
